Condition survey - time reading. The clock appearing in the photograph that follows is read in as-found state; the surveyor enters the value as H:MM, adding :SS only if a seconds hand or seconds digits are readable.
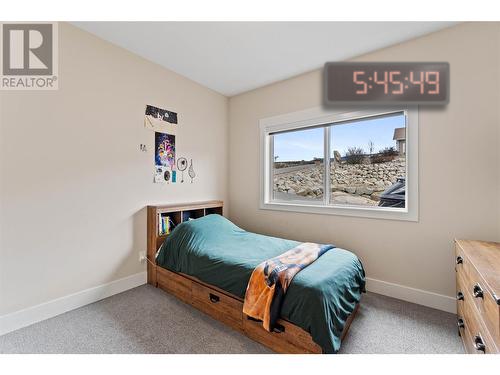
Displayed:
5:45:49
